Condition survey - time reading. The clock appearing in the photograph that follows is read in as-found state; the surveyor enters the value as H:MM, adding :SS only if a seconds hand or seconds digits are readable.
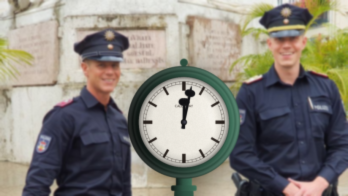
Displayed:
12:02
